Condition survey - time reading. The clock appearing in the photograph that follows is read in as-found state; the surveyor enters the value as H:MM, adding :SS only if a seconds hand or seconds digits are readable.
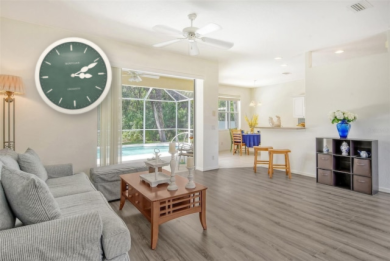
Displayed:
3:11
